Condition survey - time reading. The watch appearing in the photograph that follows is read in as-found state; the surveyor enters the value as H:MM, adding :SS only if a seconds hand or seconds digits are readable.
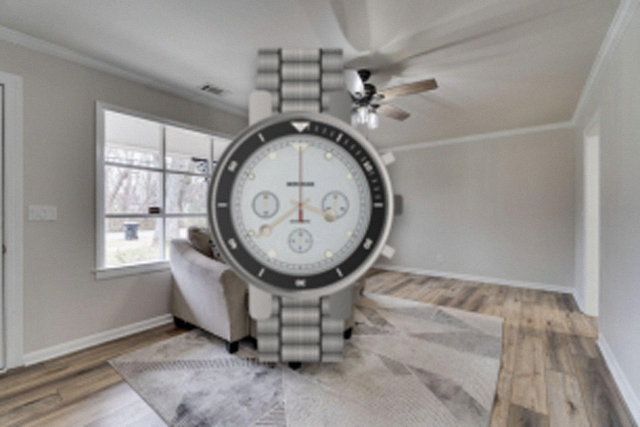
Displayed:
3:39
